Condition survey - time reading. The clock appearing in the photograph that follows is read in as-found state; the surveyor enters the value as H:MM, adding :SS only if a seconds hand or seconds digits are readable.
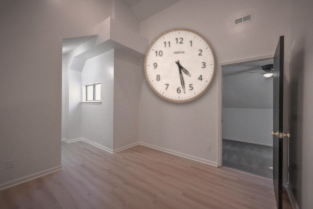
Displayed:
4:28
